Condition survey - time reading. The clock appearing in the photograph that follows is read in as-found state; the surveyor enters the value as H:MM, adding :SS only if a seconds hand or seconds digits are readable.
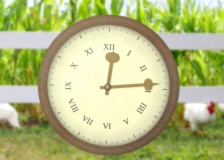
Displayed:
12:14
